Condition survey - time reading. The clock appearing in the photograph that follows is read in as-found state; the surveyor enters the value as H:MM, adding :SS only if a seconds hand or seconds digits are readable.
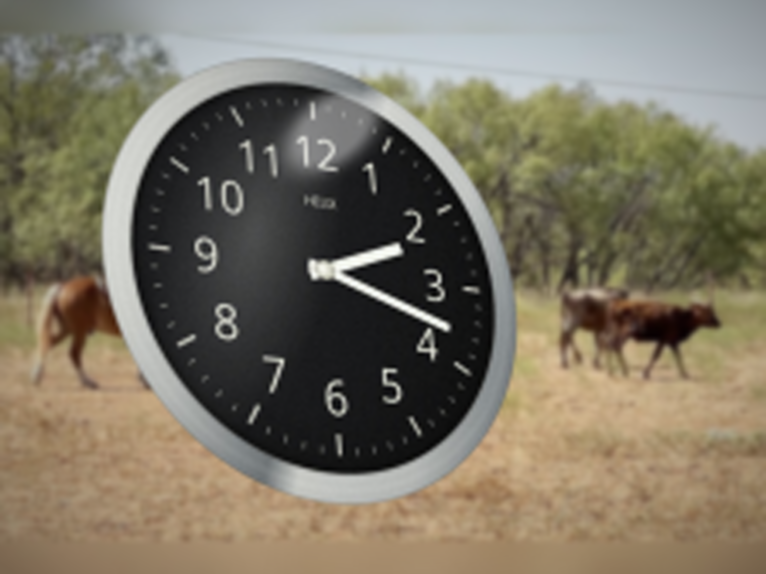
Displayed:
2:18
